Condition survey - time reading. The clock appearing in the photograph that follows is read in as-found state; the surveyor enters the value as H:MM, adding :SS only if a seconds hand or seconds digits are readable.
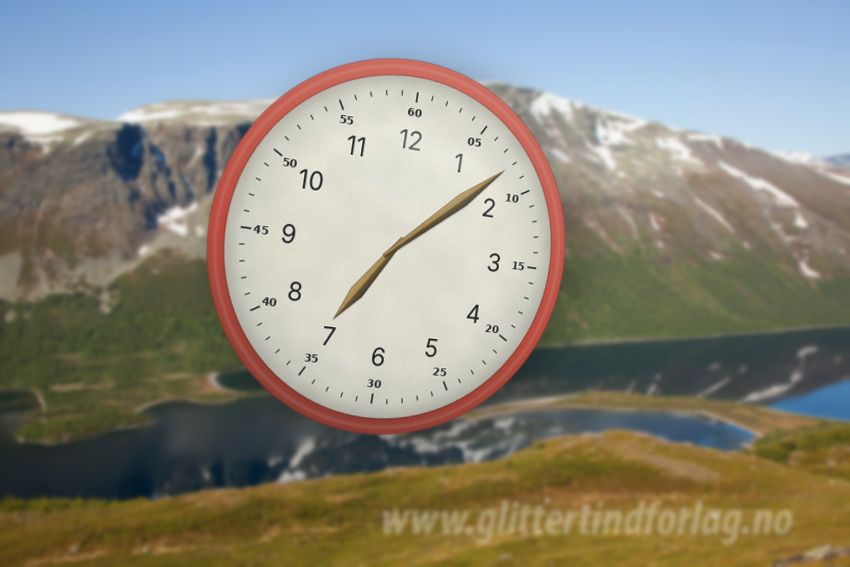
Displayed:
7:08
